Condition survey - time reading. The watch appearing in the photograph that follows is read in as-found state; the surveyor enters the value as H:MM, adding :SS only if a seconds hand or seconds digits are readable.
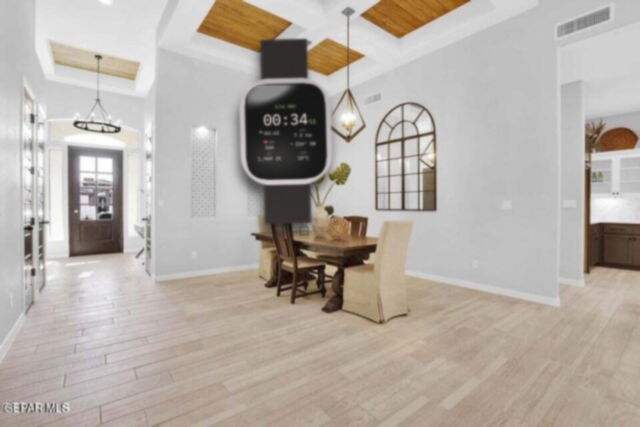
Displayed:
0:34
